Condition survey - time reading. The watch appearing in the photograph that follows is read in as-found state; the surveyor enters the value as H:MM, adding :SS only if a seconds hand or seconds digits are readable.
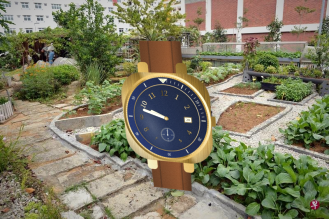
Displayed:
9:48
